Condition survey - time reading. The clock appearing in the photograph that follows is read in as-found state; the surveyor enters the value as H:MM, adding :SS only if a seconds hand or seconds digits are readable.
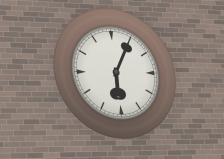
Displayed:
6:05
